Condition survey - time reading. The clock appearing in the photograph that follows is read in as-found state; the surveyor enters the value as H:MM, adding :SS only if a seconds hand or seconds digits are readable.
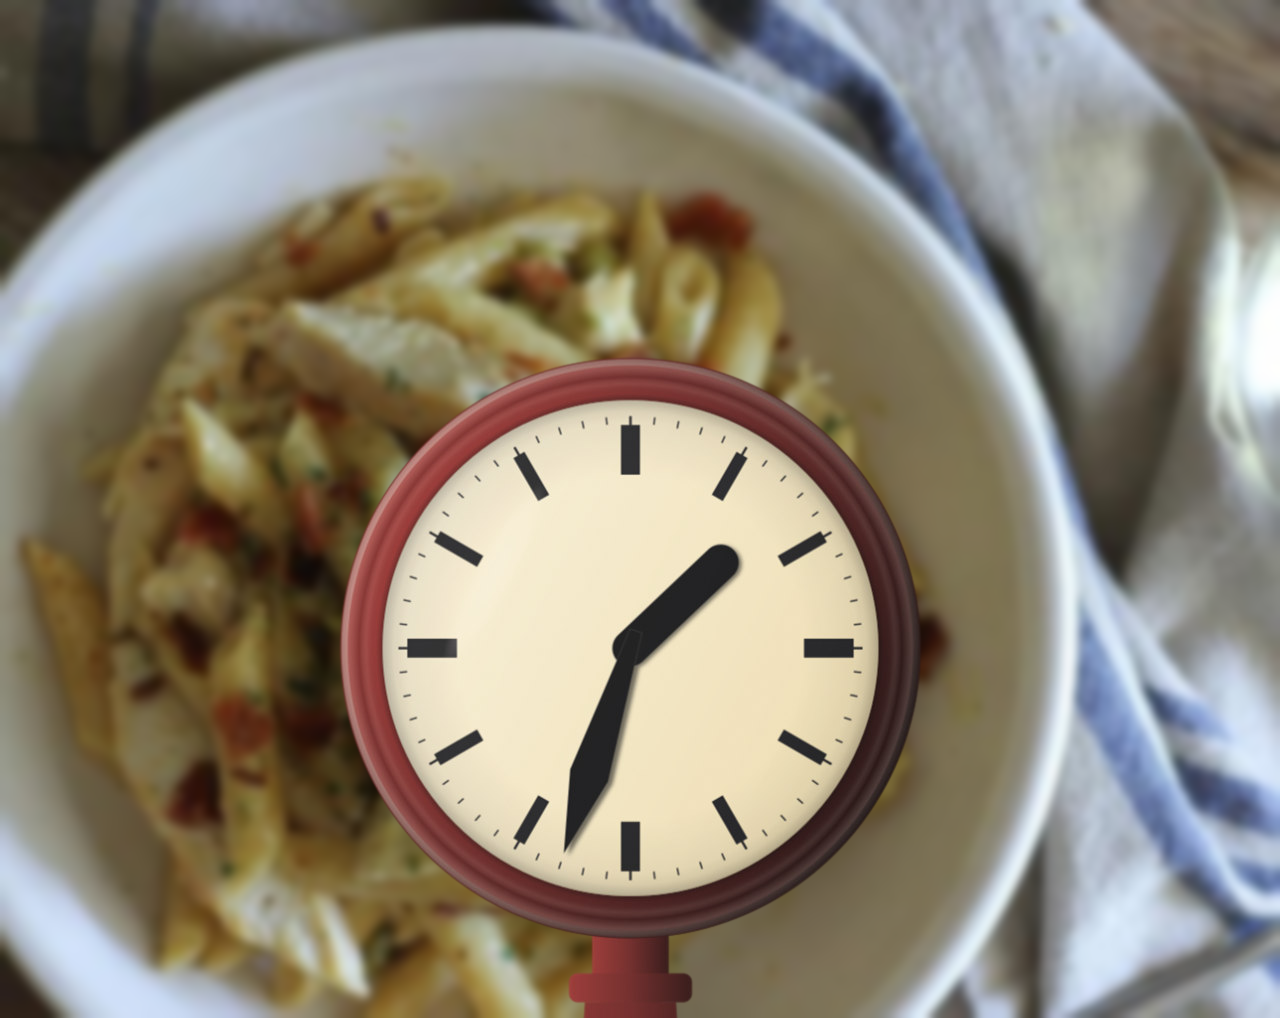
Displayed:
1:33
